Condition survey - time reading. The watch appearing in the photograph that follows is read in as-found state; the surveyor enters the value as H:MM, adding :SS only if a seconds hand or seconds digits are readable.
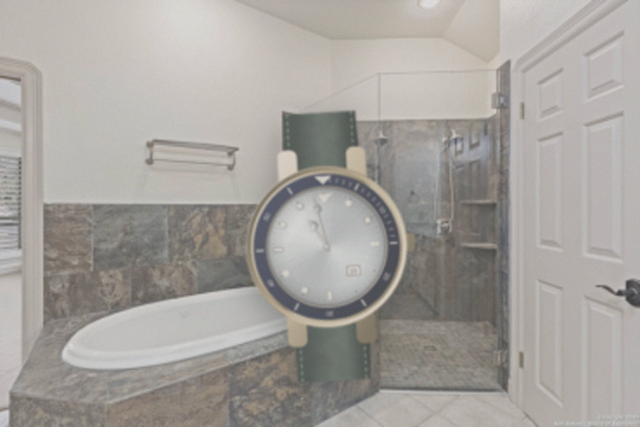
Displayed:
10:58
